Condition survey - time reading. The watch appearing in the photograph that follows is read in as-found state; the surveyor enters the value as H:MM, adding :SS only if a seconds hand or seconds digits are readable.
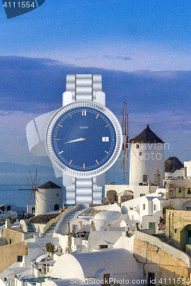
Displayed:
8:43
